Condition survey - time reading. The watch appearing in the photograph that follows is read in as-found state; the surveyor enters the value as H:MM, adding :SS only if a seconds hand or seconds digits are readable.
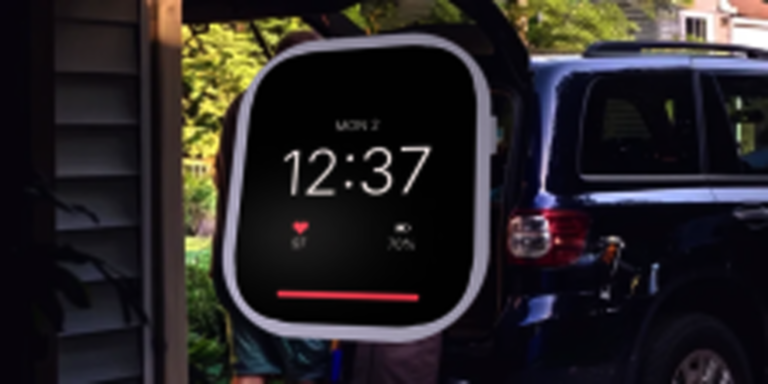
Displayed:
12:37
